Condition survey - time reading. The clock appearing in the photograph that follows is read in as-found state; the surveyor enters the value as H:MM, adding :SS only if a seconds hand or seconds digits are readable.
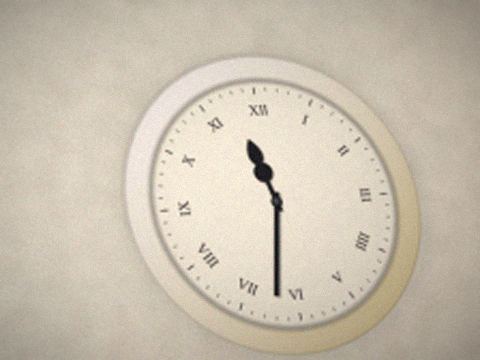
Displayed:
11:32
